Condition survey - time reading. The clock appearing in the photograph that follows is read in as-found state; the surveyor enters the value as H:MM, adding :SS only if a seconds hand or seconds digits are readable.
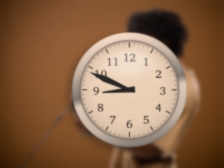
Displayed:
8:49
